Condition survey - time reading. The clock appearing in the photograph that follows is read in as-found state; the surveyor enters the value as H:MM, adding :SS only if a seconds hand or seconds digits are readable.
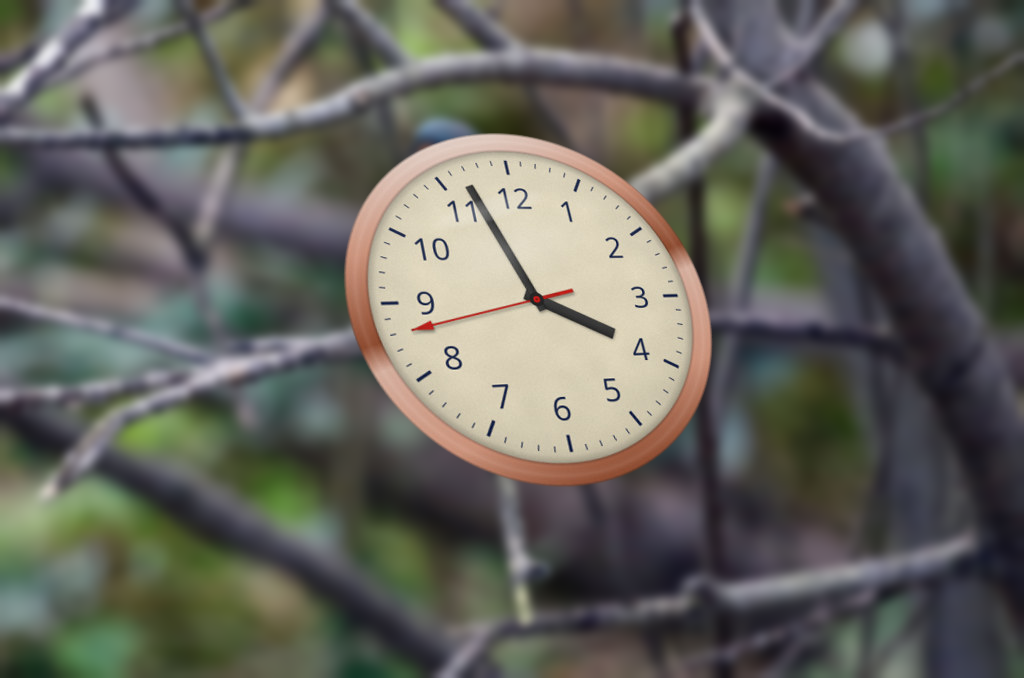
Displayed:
3:56:43
